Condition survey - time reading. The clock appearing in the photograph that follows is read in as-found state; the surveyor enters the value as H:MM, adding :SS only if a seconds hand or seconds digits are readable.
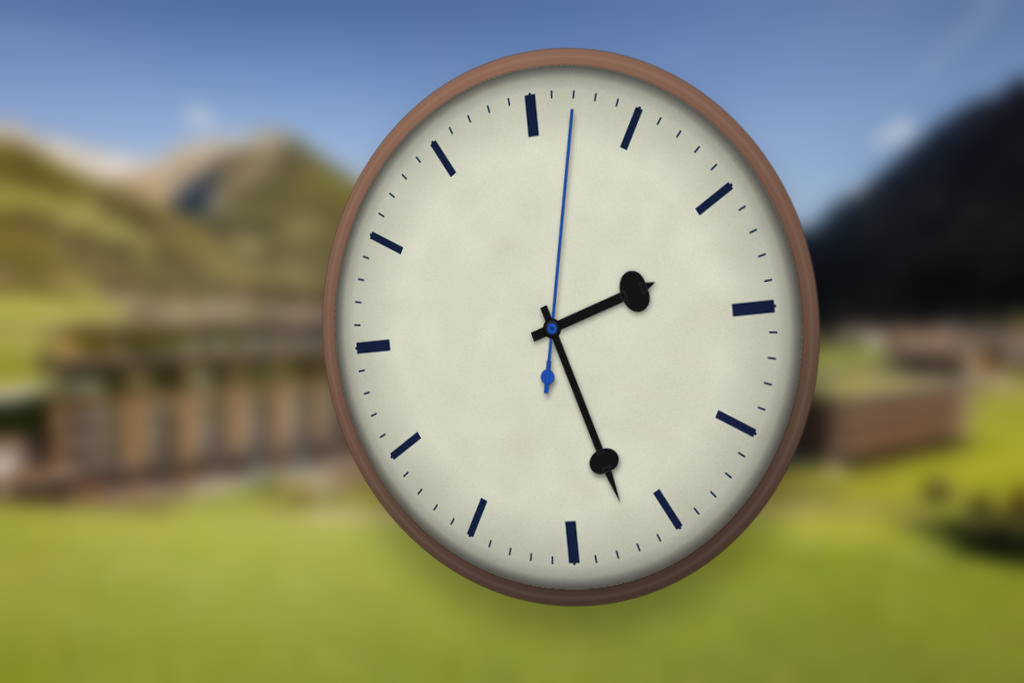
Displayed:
2:27:02
